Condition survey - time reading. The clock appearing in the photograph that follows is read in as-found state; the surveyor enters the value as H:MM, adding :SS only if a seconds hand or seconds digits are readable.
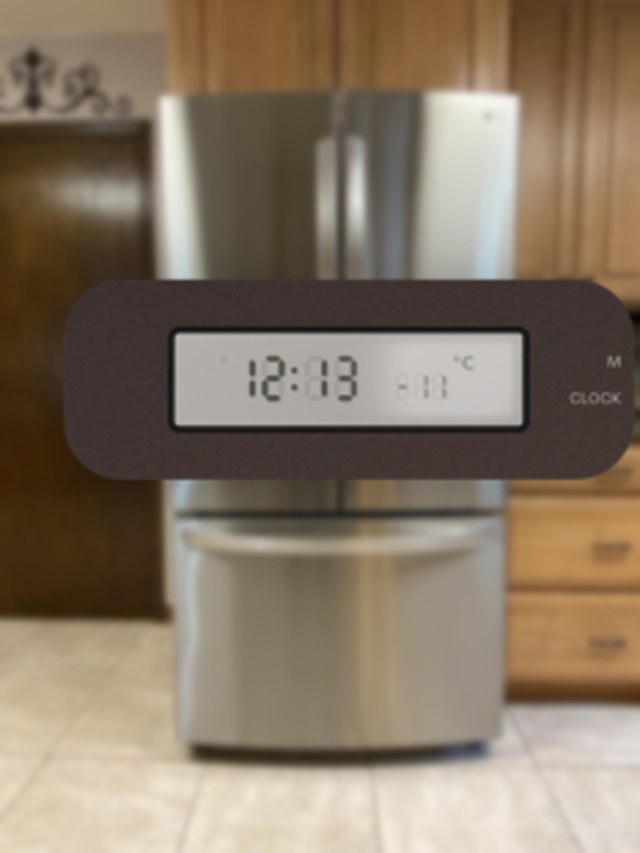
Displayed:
12:13
